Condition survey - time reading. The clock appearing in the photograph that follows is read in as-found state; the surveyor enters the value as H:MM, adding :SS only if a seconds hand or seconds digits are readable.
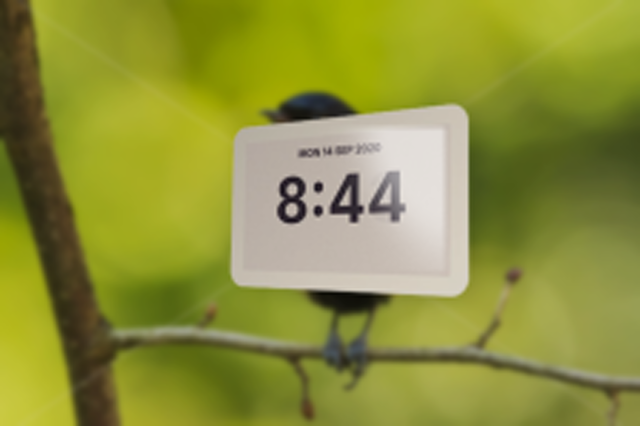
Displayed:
8:44
